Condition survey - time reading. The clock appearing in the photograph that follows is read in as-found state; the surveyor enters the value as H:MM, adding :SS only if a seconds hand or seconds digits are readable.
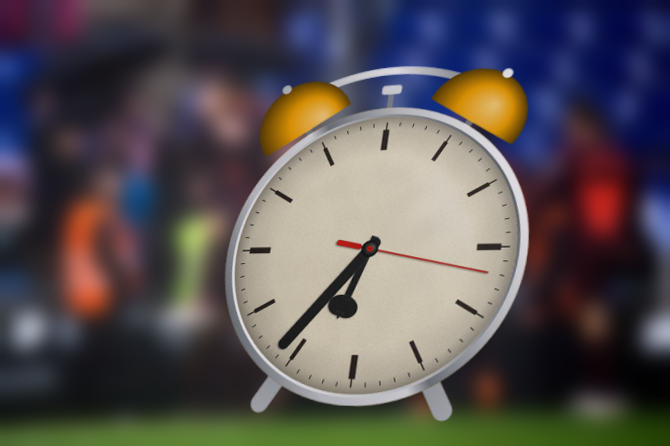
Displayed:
6:36:17
